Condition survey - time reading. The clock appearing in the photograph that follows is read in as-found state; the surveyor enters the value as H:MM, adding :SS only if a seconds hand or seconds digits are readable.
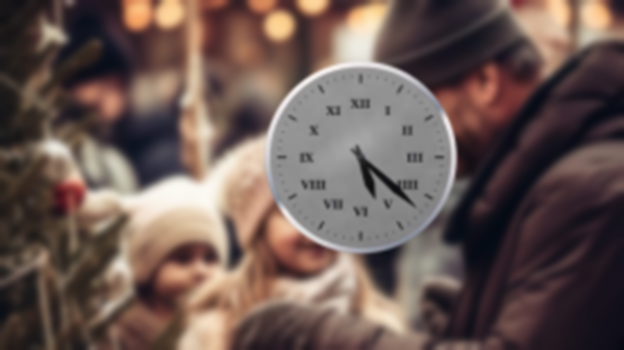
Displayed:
5:22
